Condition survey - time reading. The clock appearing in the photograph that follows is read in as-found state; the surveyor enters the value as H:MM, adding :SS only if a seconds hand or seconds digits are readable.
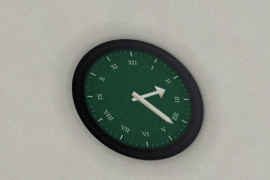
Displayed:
2:22
